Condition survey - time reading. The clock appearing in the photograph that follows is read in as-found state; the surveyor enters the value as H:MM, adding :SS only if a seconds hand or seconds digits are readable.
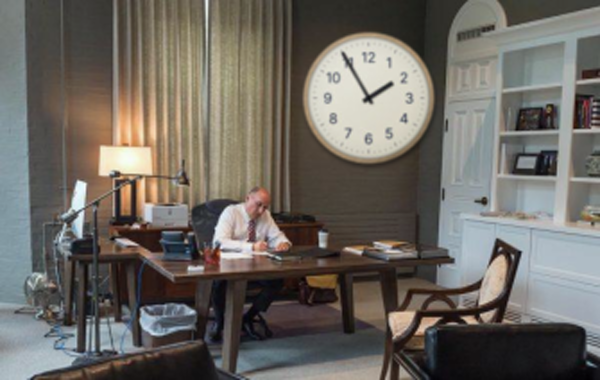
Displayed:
1:55
